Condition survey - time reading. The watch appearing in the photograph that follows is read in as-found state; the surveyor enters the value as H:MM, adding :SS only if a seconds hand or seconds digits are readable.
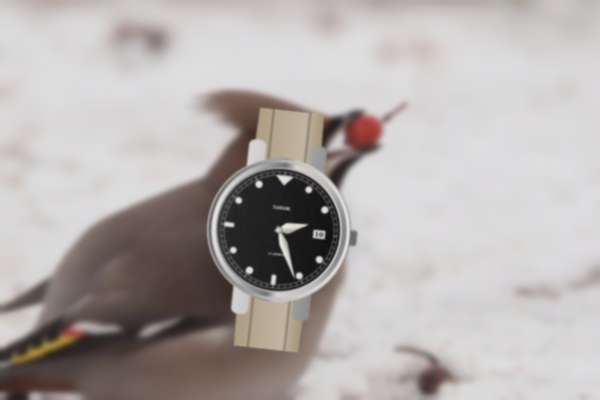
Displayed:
2:26
